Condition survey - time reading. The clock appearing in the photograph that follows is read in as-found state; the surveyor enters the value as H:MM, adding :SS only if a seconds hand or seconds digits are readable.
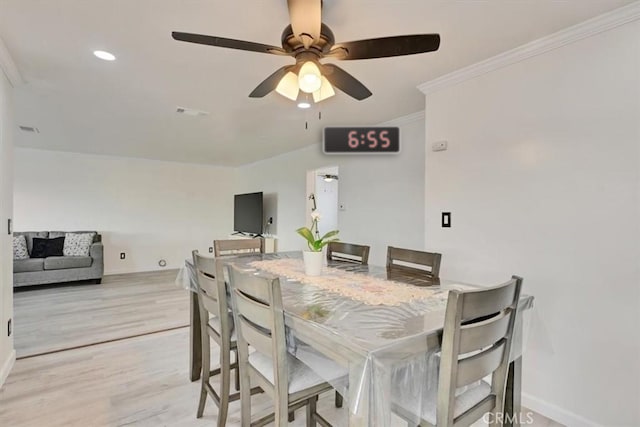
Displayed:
6:55
